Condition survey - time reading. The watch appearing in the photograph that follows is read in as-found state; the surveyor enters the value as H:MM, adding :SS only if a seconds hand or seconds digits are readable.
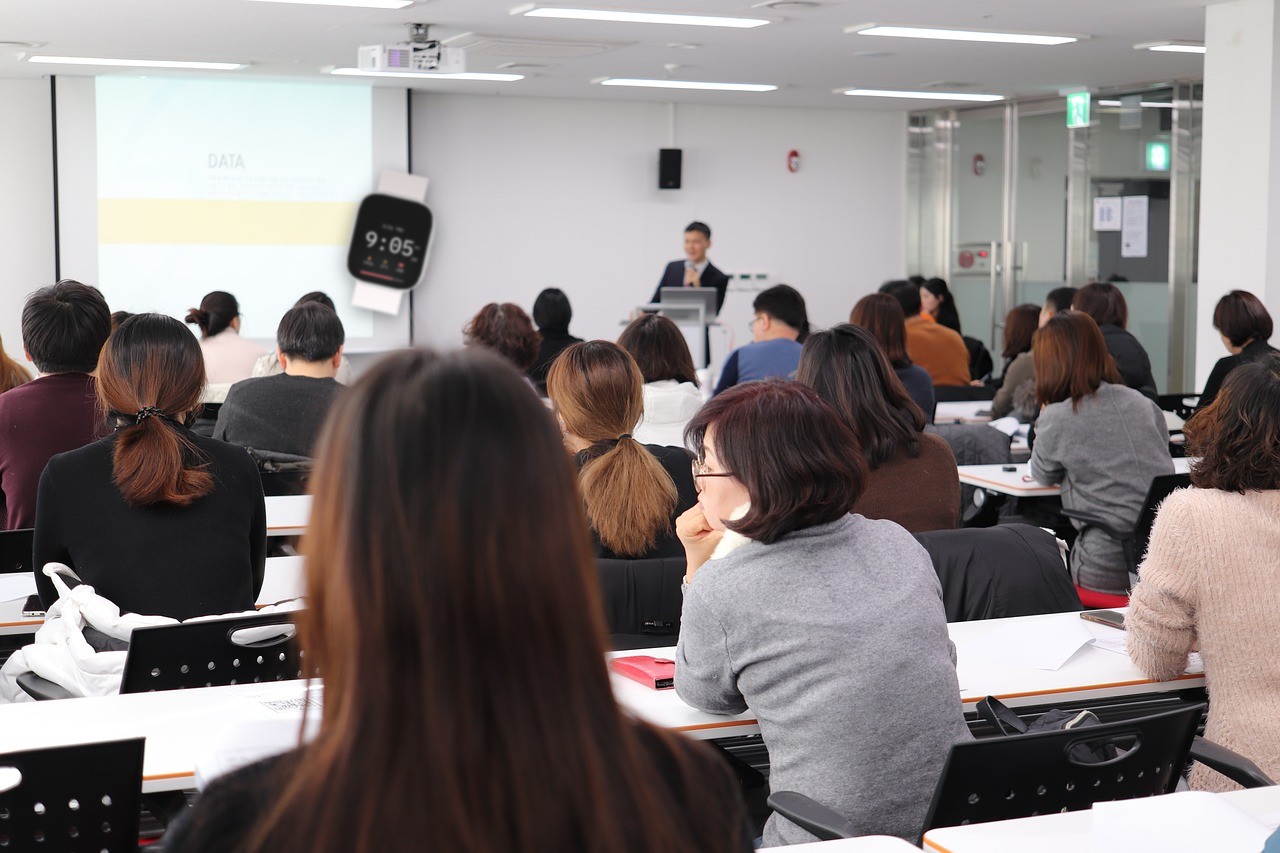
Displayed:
9:05
